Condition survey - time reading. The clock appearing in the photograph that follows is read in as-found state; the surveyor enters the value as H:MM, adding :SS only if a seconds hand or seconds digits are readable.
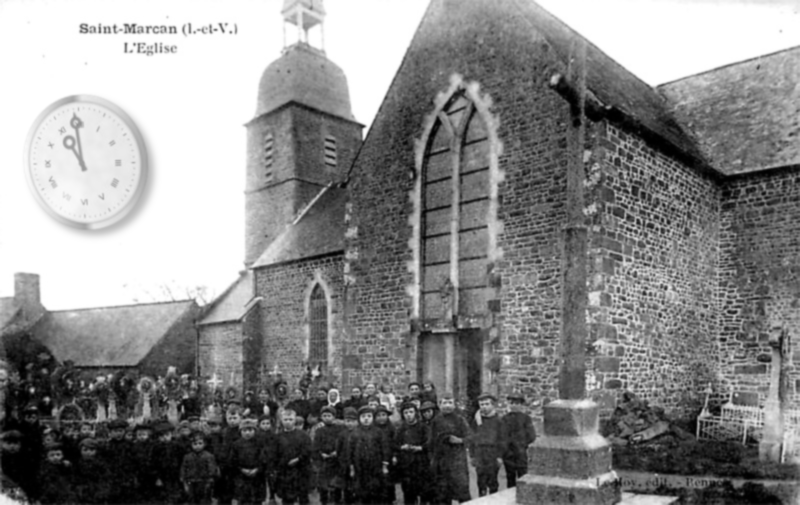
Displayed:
10:59
